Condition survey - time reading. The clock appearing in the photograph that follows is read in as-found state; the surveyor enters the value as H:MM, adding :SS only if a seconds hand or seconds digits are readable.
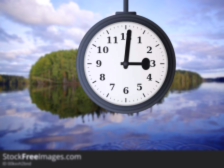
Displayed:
3:01
